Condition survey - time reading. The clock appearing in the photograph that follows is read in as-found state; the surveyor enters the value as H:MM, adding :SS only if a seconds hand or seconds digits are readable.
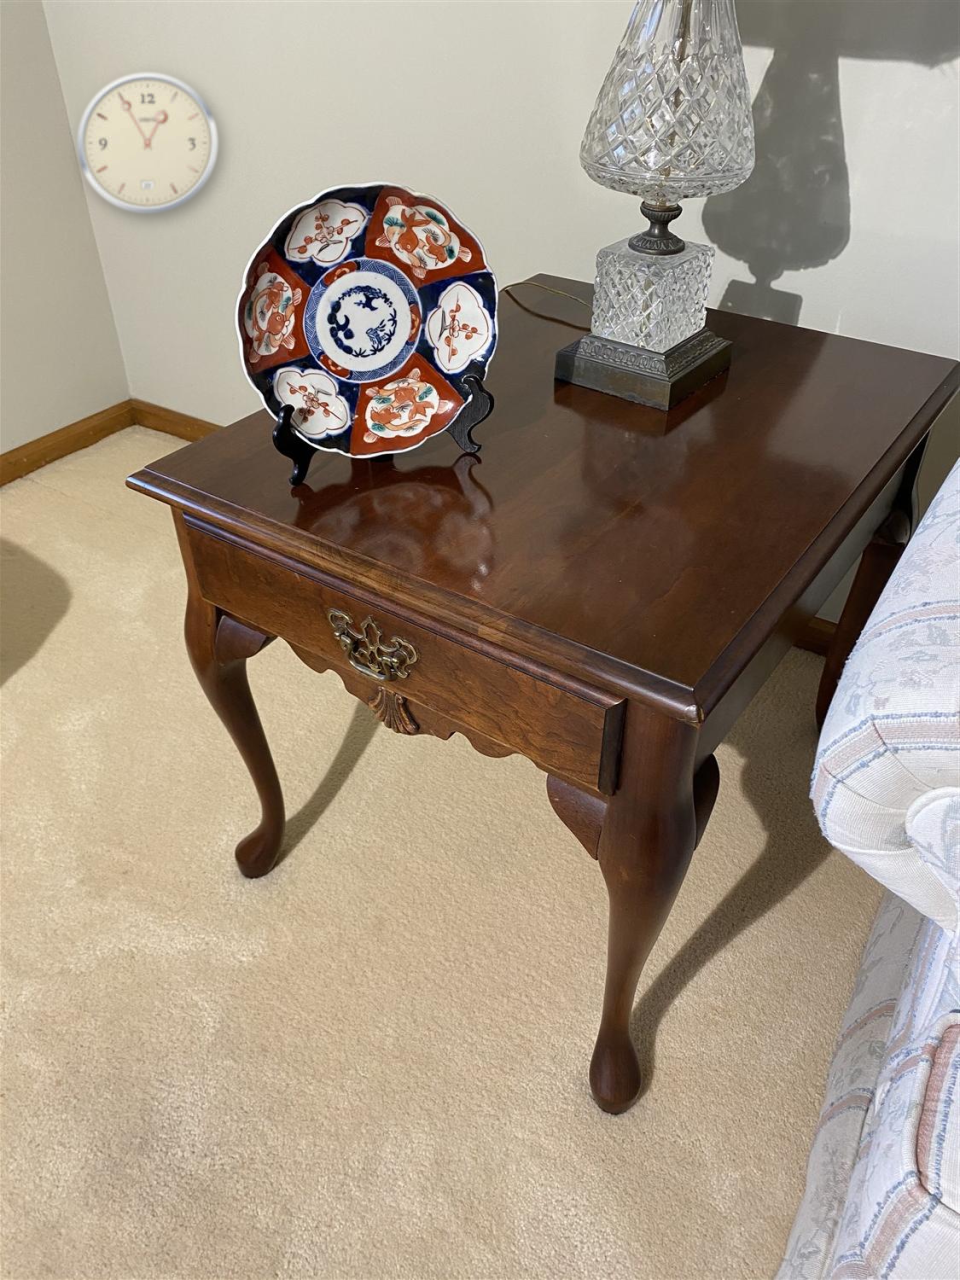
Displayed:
12:55
